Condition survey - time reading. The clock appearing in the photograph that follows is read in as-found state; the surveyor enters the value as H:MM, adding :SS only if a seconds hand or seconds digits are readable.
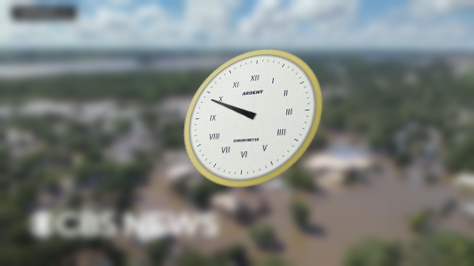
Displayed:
9:49
